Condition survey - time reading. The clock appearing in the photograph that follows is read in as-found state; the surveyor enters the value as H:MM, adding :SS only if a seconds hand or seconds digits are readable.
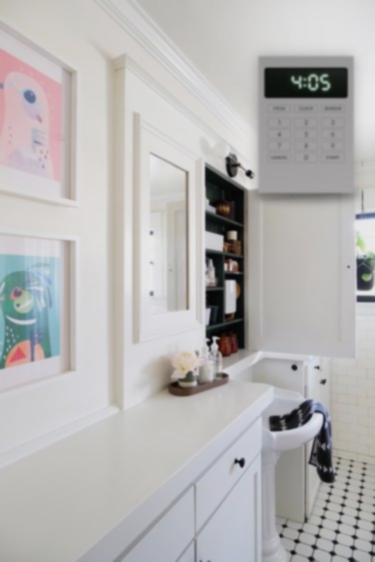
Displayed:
4:05
